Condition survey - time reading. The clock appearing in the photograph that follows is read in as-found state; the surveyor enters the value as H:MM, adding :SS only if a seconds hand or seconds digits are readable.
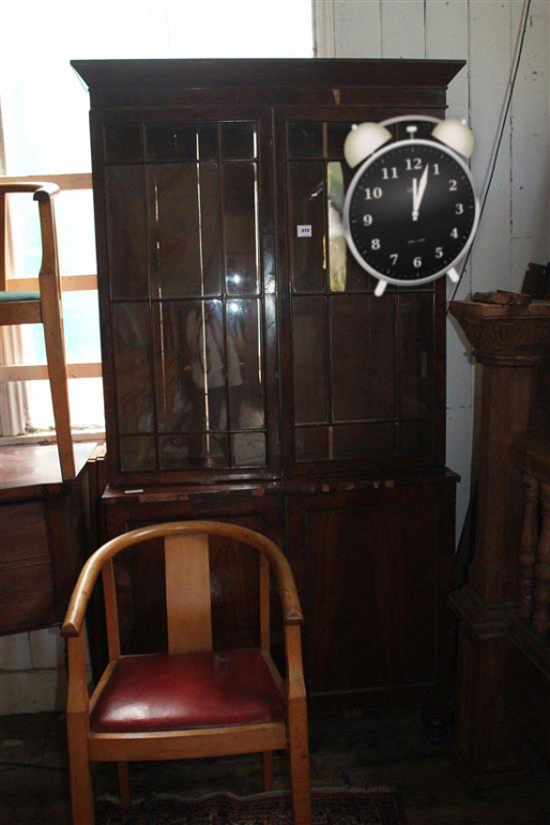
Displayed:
12:03
